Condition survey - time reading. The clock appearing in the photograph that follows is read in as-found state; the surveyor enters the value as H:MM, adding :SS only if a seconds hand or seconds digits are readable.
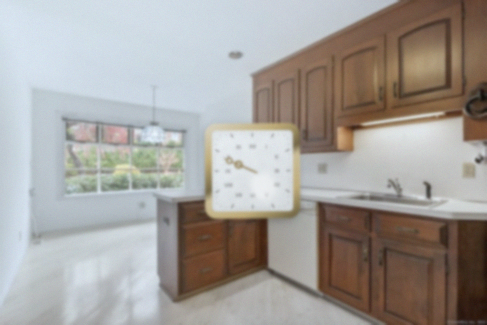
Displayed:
9:49
